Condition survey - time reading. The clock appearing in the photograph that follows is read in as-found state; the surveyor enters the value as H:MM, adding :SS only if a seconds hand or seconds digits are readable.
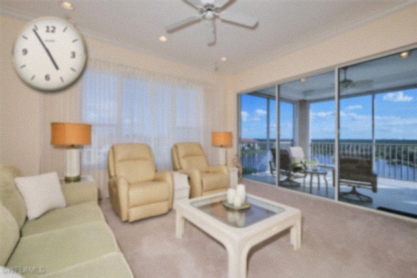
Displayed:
4:54
